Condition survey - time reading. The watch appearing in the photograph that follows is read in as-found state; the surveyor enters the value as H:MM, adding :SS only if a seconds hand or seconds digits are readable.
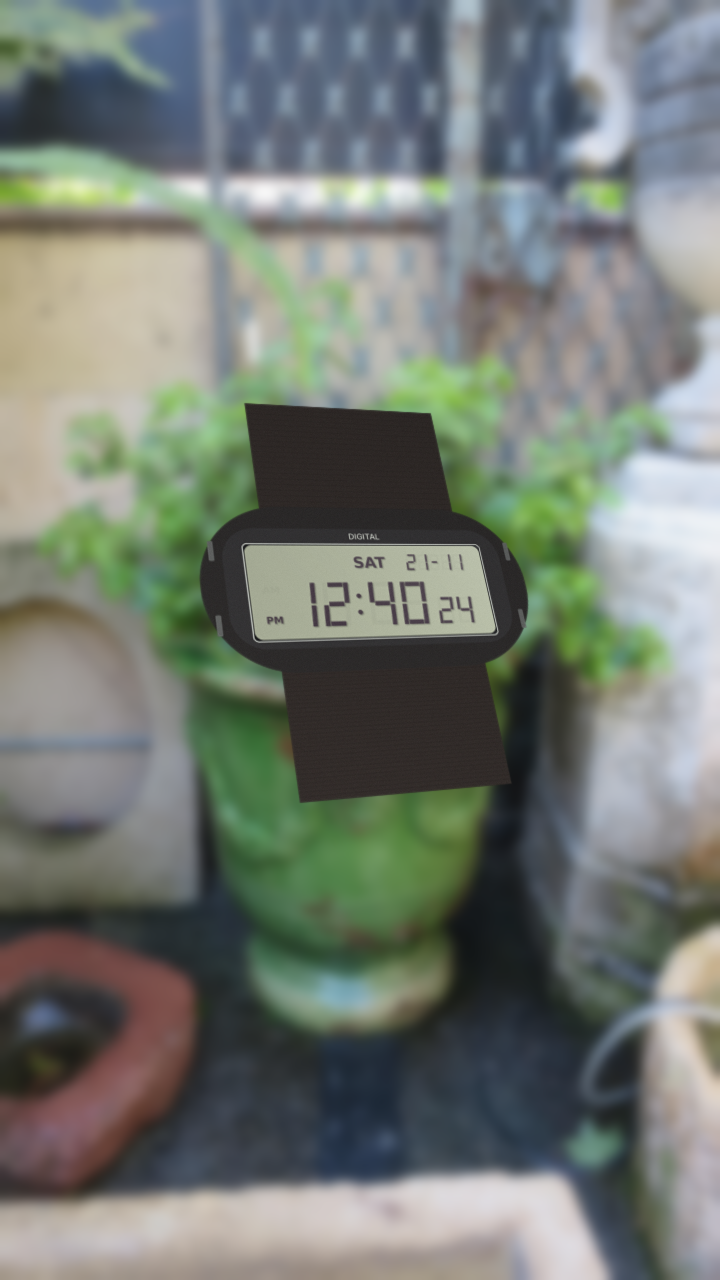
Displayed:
12:40:24
